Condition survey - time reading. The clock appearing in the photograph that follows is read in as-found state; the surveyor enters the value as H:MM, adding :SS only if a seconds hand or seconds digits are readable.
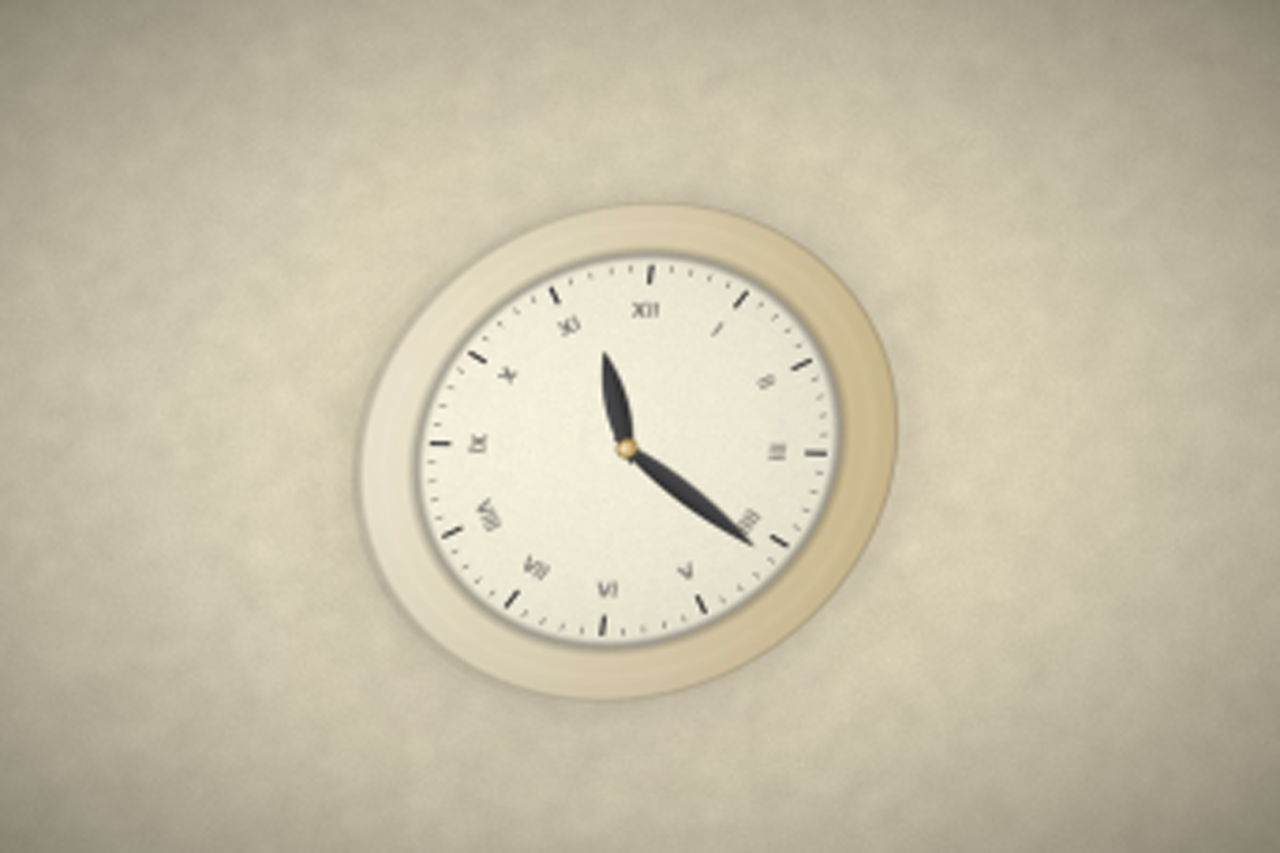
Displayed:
11:21
